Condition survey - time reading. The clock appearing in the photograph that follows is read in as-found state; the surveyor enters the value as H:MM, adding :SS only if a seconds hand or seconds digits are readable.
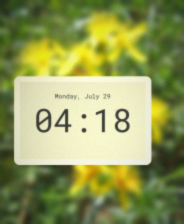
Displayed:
4:18
